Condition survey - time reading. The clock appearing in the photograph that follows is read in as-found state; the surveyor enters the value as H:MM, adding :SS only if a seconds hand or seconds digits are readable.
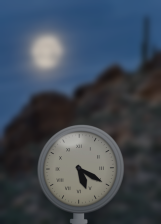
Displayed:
5:20
